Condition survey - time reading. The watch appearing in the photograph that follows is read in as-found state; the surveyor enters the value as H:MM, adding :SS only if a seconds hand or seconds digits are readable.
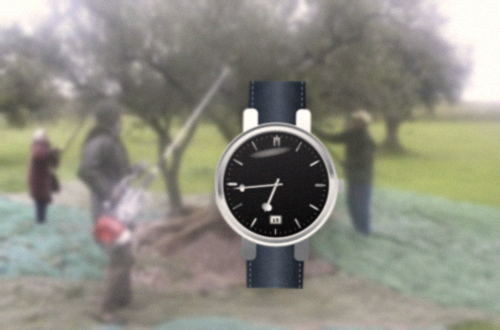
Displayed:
6:44
